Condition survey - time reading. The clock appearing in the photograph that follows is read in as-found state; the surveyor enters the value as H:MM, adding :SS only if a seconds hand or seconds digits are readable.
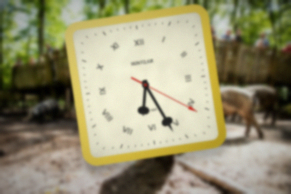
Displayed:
6:26:21
